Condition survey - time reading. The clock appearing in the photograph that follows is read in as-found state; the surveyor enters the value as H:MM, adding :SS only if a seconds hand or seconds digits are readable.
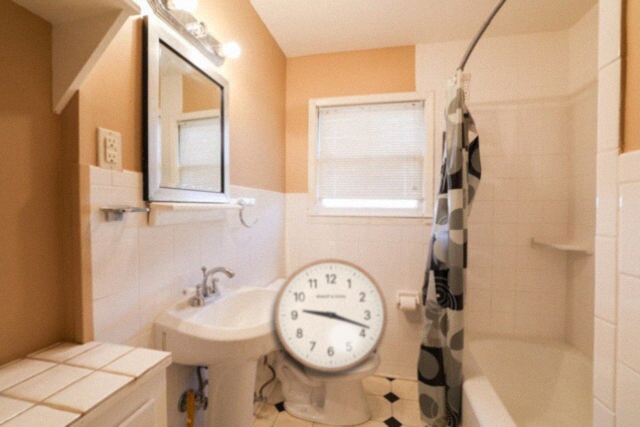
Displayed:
9:18
